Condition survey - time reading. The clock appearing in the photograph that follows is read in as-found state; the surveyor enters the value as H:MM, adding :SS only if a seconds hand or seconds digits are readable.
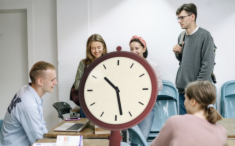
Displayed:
10:28
